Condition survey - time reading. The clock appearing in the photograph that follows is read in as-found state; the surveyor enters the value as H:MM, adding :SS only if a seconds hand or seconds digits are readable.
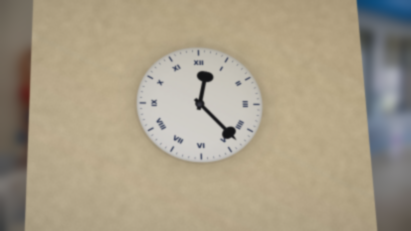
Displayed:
12:23
